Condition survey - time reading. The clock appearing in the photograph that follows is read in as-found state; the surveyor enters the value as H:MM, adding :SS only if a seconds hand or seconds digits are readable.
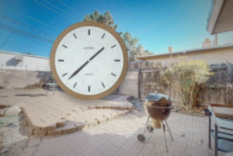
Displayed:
1:38
